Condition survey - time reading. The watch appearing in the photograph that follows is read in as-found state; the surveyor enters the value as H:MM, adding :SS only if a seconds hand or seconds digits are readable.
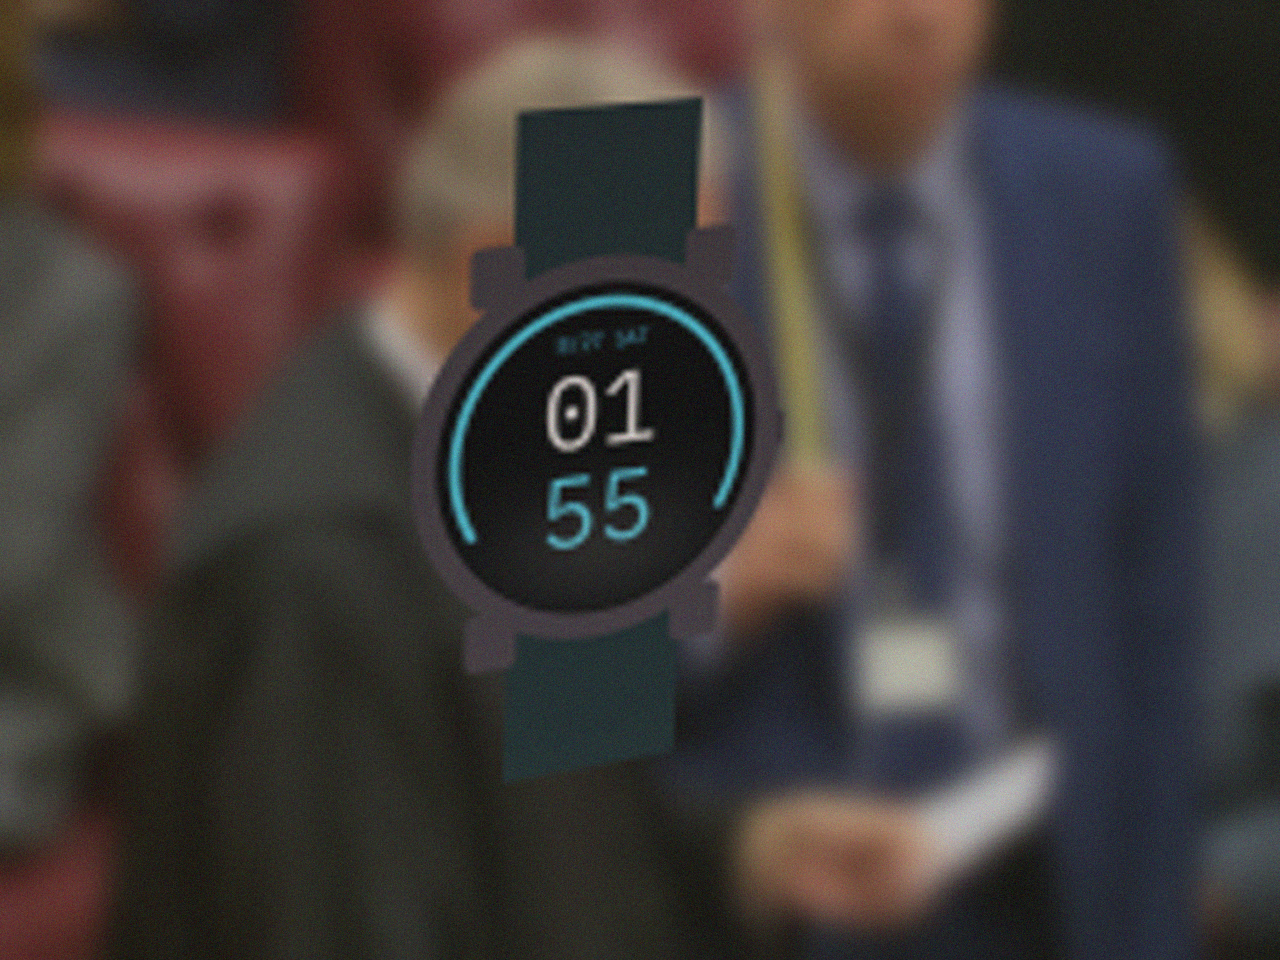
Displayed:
1:55
